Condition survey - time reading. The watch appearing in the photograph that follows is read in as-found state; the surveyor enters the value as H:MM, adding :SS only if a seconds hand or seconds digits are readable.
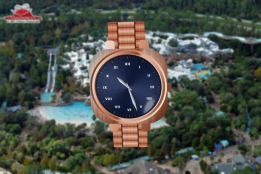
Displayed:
10:27
